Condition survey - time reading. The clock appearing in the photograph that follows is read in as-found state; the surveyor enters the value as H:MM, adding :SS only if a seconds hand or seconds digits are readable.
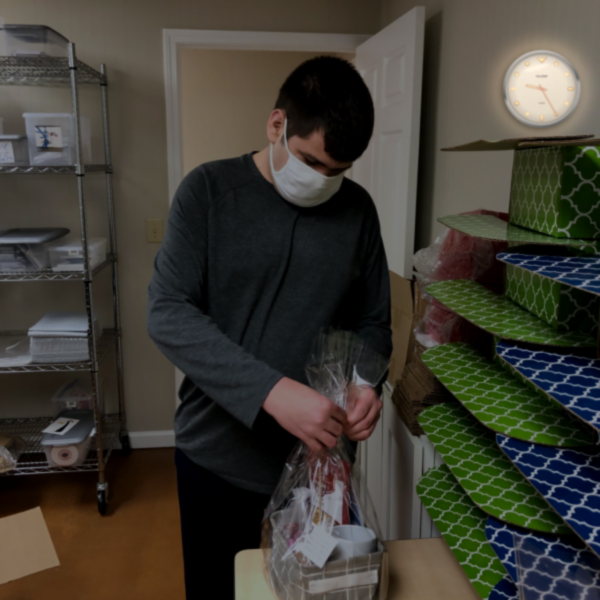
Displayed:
9:25
